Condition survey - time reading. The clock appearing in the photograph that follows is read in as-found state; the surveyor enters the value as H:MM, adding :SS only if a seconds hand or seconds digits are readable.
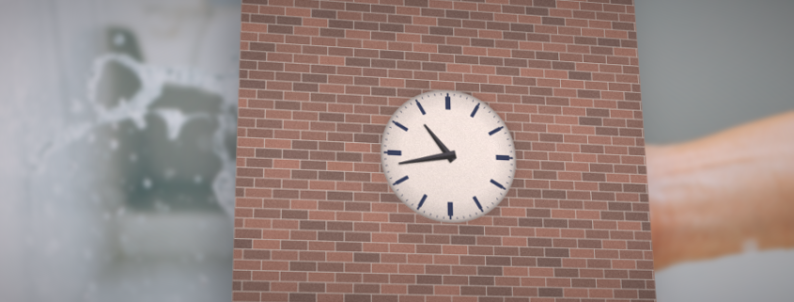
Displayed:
10:43
